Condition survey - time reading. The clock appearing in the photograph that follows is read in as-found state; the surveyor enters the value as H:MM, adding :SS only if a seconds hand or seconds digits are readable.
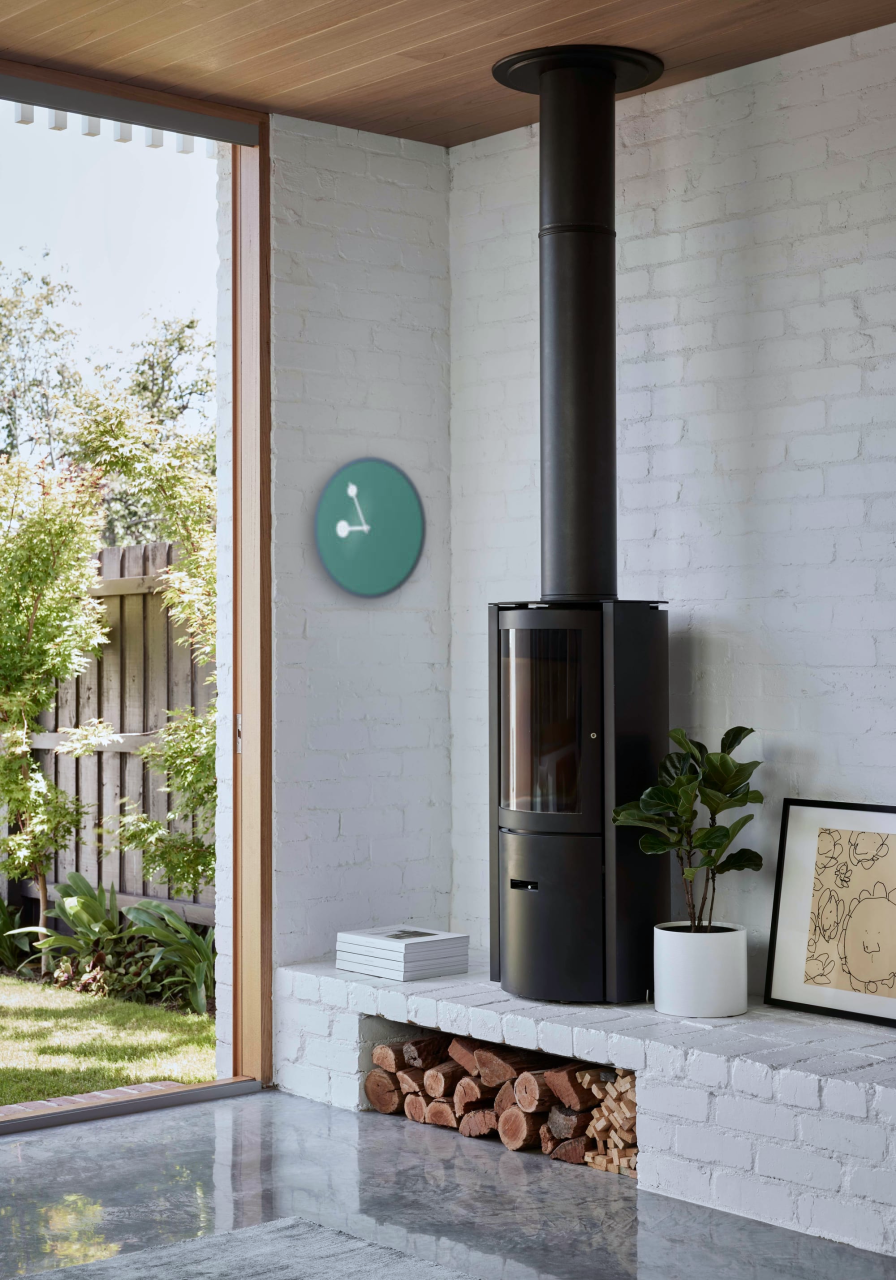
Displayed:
8:56
